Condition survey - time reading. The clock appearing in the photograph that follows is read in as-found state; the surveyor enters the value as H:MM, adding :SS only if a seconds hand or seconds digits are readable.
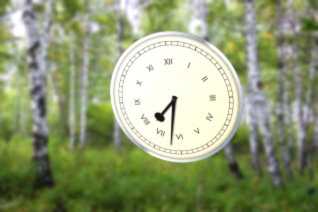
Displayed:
7:32
